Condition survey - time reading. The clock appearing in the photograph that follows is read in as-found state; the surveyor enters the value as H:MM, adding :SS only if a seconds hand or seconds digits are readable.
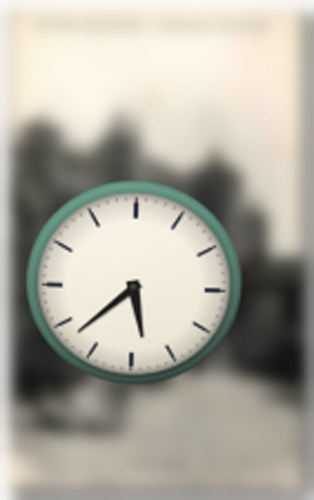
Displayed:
5:38
